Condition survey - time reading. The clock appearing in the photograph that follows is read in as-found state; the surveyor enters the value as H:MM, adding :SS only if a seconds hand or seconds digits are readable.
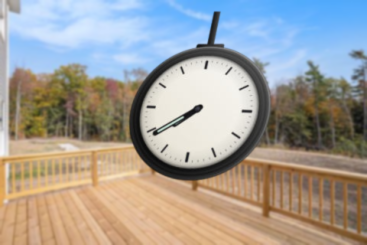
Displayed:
7:39
